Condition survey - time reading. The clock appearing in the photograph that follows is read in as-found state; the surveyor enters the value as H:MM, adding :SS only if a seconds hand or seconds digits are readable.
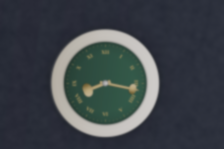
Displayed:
8:17
